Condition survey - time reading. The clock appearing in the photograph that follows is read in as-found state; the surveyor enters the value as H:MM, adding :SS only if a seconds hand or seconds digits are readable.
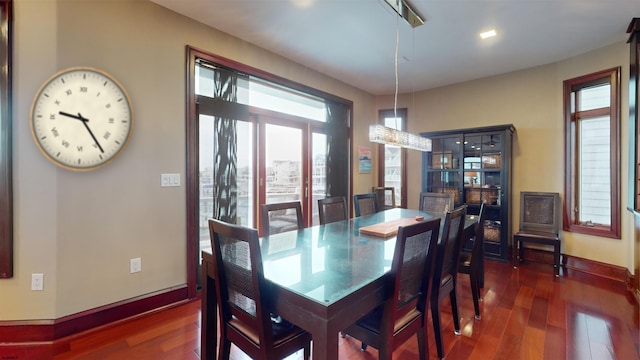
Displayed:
9:24
